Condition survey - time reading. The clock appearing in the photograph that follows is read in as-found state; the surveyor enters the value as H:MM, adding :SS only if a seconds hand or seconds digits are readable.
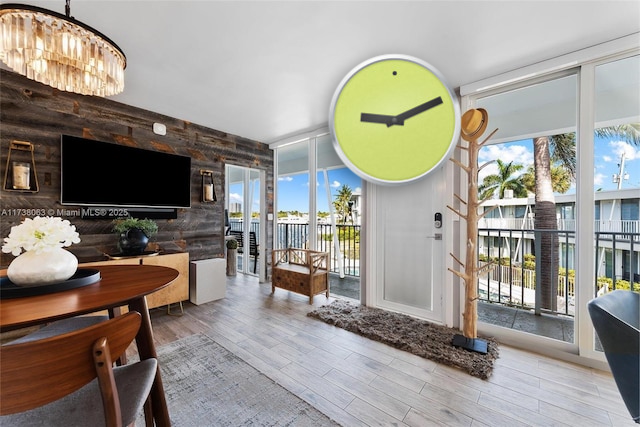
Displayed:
9:11
